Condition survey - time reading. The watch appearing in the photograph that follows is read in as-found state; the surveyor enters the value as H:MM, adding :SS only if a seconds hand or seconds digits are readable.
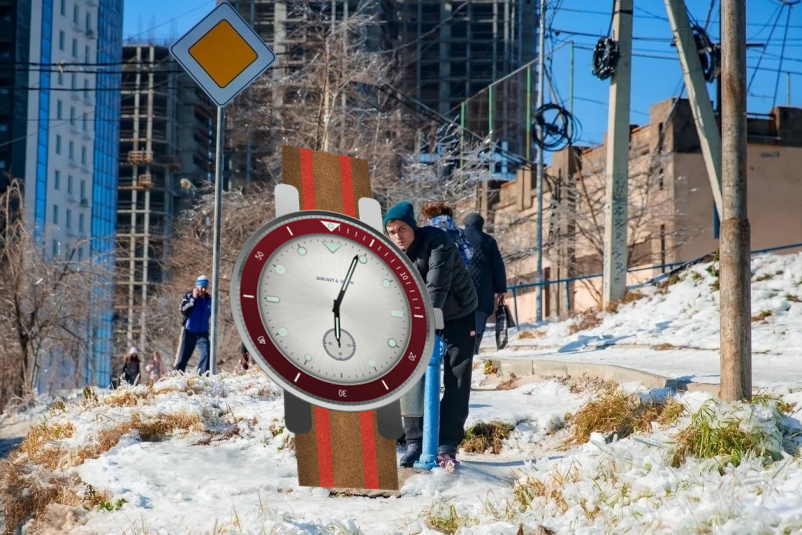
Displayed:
6:04
